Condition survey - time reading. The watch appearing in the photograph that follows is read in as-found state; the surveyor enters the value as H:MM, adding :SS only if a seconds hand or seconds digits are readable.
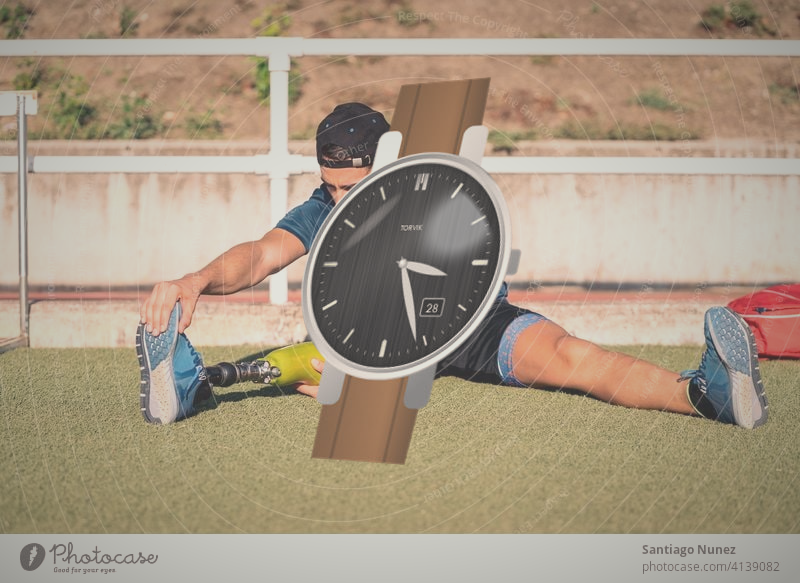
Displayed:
3:26
